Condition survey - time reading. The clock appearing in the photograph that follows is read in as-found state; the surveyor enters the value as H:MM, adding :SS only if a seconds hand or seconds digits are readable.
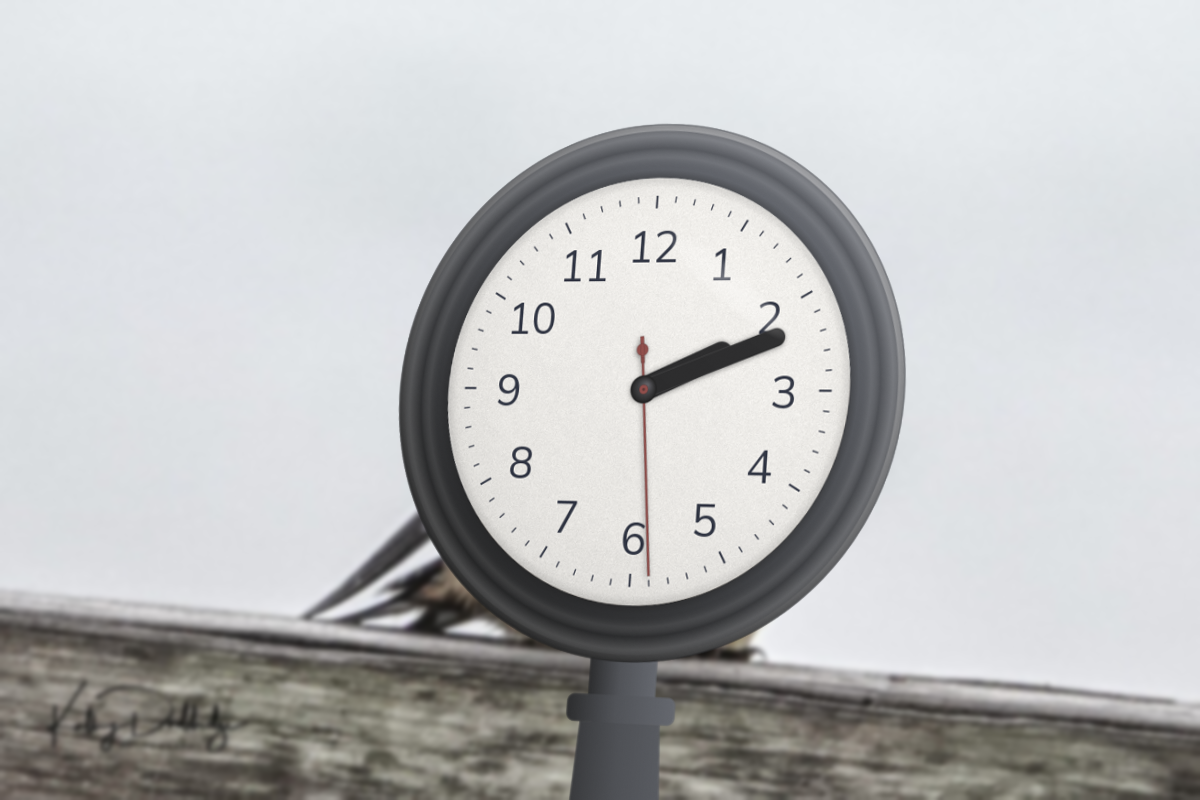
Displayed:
2:11:29
